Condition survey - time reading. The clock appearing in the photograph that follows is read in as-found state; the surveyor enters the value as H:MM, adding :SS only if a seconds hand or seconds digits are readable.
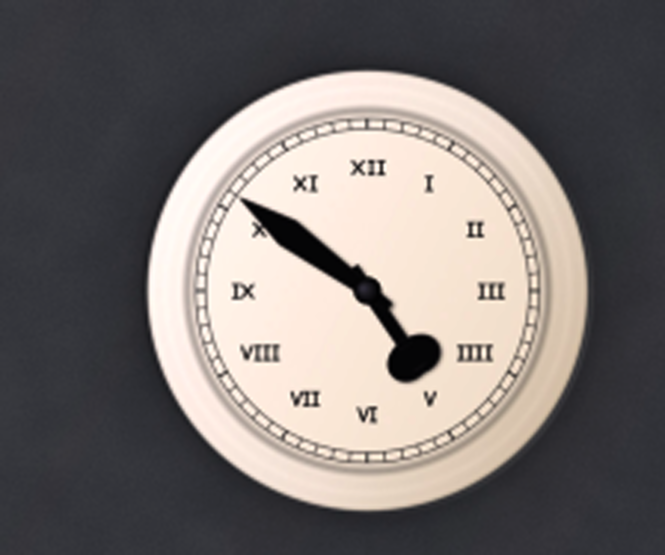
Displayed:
4:51
